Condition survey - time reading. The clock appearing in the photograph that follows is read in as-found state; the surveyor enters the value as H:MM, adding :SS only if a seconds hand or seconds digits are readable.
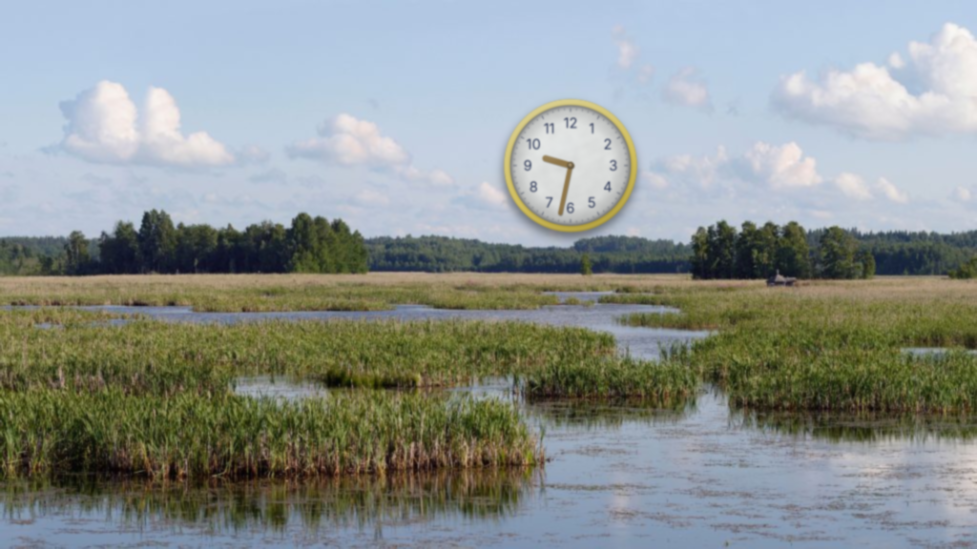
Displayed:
9:32
